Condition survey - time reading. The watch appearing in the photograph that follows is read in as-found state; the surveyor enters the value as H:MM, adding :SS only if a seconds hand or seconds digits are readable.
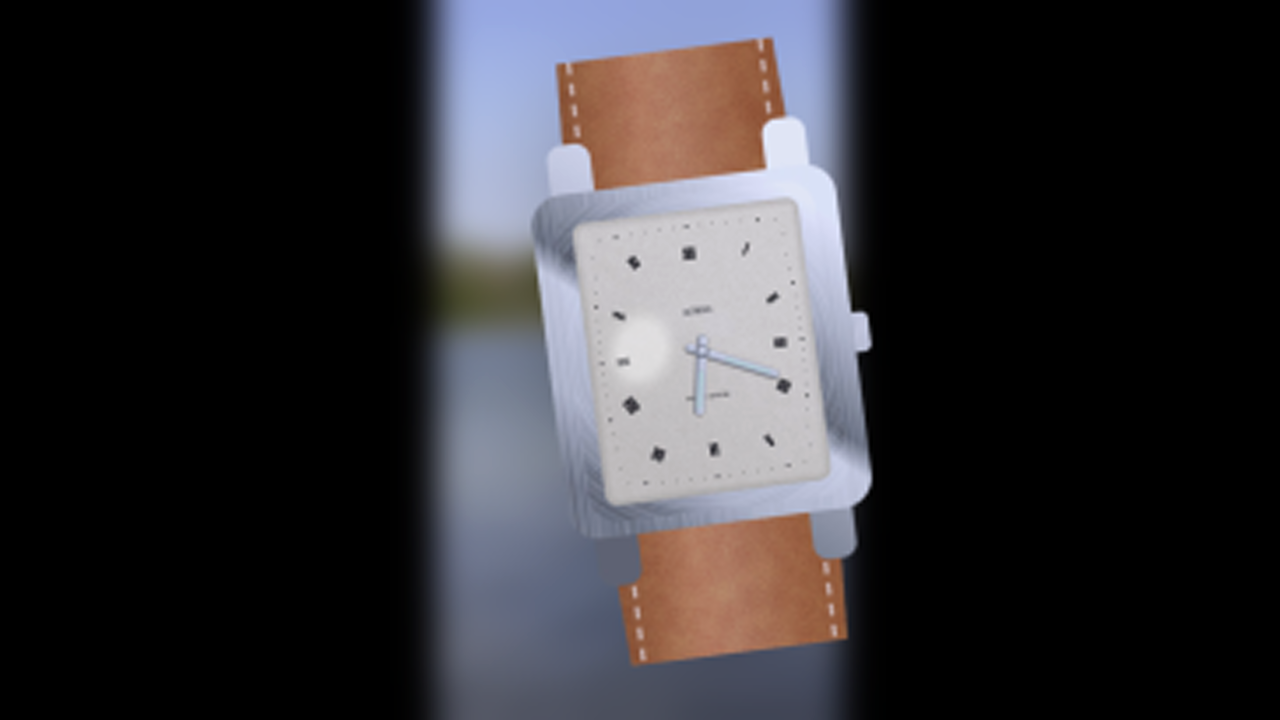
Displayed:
6:19
